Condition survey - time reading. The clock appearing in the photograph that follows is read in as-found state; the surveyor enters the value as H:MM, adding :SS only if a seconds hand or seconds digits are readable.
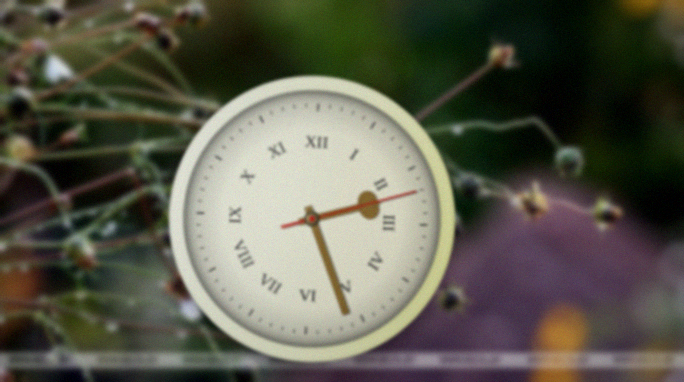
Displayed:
2:26:12
